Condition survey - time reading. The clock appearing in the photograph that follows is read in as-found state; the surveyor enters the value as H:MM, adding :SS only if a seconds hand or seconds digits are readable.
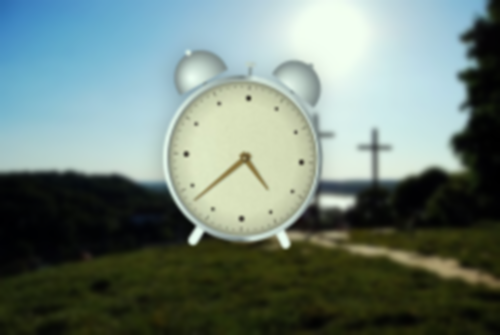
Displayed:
4:38
